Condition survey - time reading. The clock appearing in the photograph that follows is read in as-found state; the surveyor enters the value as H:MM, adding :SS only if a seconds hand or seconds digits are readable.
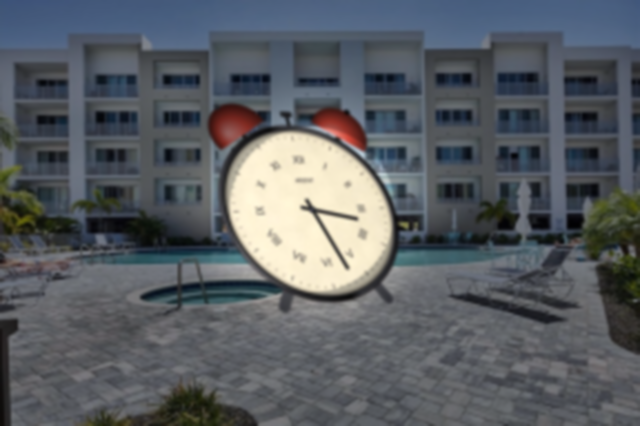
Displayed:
3:27
